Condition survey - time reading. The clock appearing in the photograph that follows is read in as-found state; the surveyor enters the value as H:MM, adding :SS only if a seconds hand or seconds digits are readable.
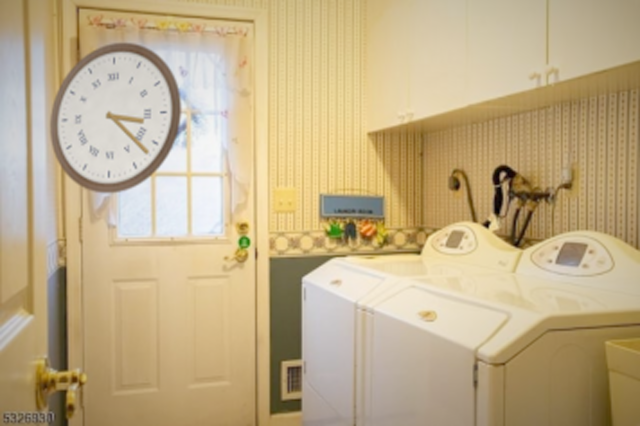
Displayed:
3:22
